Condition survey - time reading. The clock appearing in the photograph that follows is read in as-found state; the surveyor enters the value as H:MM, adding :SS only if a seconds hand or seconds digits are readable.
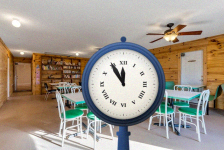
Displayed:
11:55
